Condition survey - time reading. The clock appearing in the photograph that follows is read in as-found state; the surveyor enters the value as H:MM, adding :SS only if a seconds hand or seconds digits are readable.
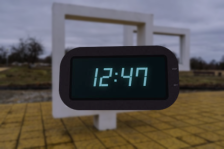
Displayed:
12:47
